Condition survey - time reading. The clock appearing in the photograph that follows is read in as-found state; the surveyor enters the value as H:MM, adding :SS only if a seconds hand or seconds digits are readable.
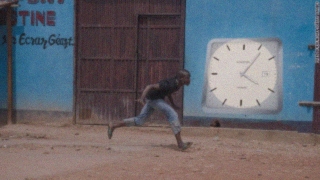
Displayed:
4:06
